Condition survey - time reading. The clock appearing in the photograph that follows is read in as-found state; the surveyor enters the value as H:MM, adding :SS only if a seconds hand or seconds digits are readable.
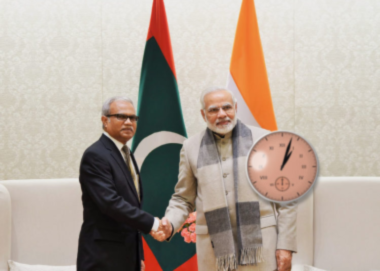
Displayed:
1:03
